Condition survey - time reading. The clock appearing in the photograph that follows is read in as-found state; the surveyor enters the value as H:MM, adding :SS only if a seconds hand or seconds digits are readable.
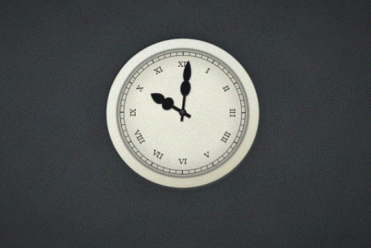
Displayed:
10:01
